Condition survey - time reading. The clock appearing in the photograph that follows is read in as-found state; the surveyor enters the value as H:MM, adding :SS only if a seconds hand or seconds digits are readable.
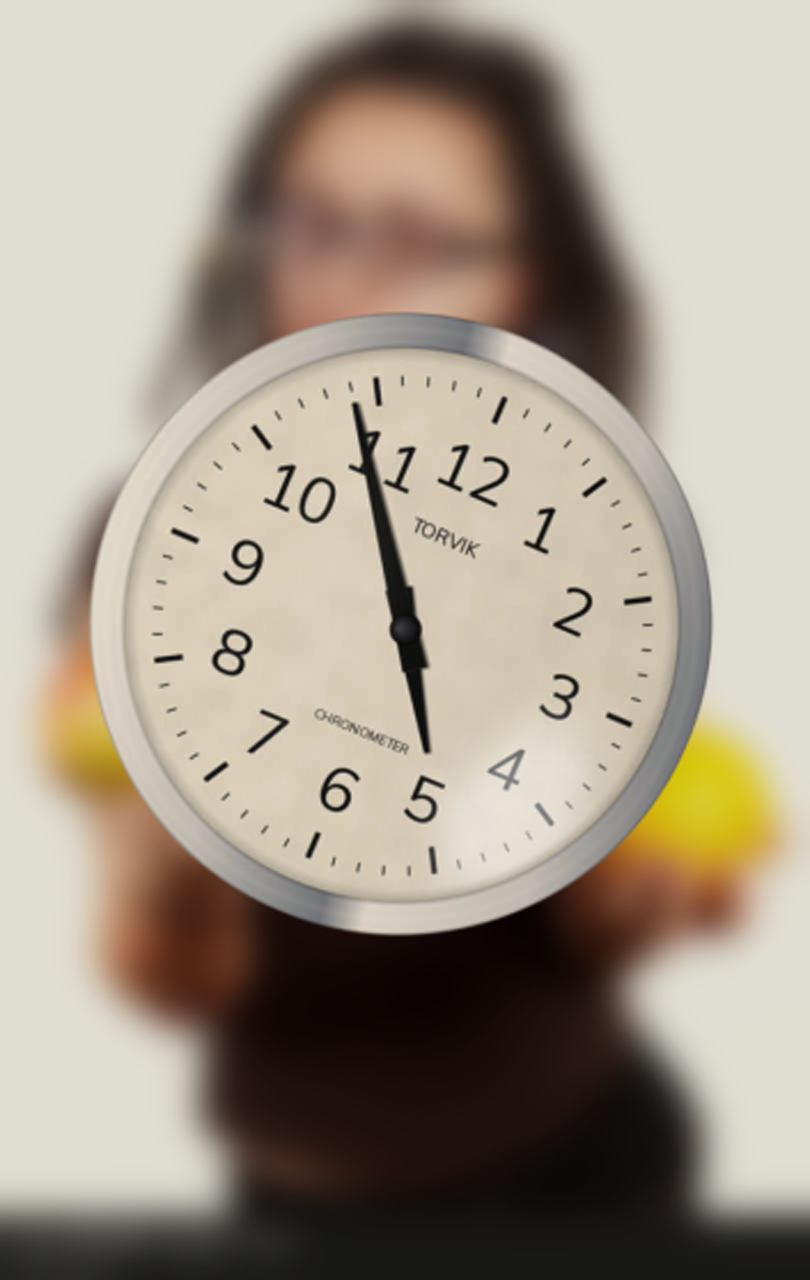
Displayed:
4:54
